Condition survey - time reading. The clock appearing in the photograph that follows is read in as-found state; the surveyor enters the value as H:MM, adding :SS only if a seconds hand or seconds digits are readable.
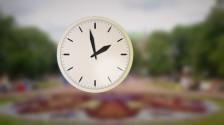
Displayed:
1:58
